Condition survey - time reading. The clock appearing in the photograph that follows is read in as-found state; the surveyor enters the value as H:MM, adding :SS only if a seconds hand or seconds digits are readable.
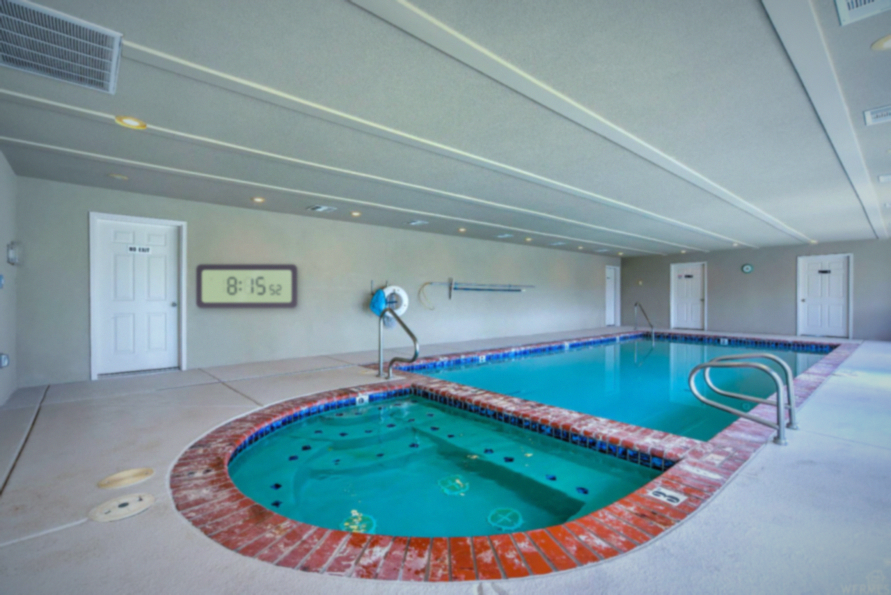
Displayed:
8:15
